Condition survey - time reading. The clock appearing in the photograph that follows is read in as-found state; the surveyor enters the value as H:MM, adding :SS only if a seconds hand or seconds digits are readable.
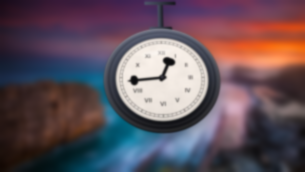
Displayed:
12:44
